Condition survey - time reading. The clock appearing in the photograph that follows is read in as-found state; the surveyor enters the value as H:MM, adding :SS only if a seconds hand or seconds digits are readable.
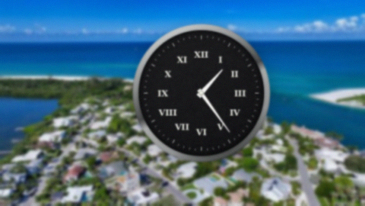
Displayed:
1:24
